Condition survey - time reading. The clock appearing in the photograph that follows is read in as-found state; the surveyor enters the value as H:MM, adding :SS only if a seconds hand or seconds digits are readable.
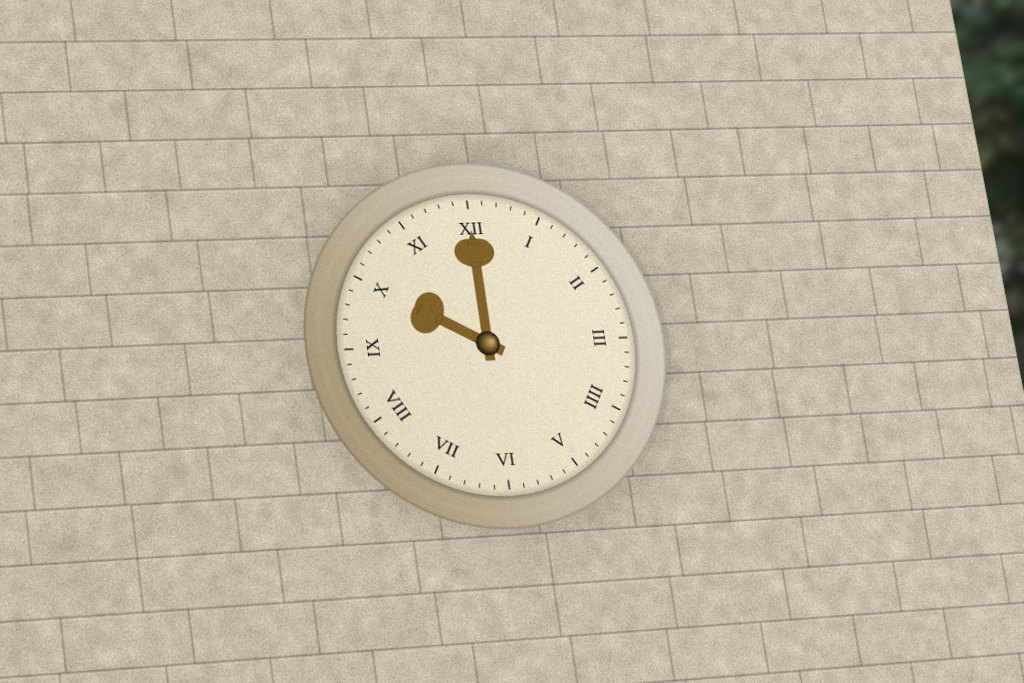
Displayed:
10:00
